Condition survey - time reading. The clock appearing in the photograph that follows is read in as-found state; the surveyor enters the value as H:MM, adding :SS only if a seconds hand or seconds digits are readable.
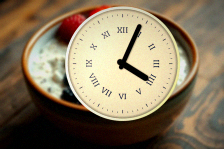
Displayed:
4:04
